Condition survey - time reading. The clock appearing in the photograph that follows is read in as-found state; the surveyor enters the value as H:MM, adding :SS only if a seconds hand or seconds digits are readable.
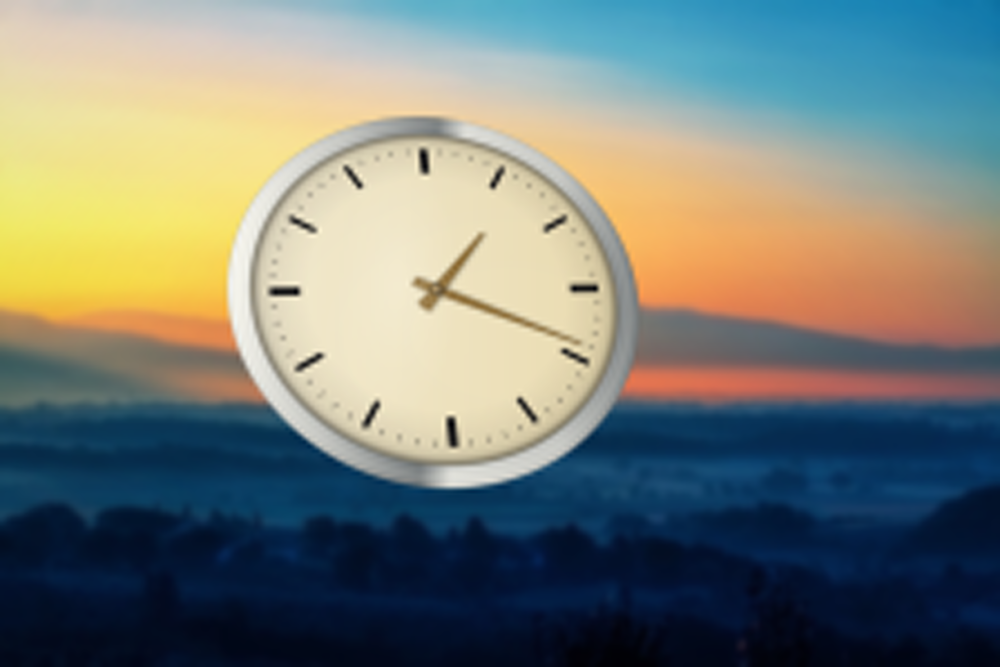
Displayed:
1:19
